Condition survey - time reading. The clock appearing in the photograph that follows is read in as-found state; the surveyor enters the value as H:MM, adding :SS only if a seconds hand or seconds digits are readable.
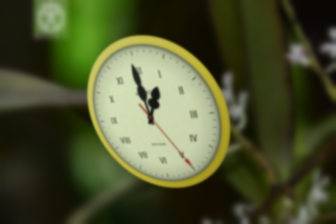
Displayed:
12:59:25
